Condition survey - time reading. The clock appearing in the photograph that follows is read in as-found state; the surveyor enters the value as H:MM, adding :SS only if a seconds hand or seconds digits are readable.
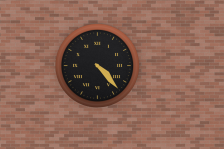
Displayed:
4:23
